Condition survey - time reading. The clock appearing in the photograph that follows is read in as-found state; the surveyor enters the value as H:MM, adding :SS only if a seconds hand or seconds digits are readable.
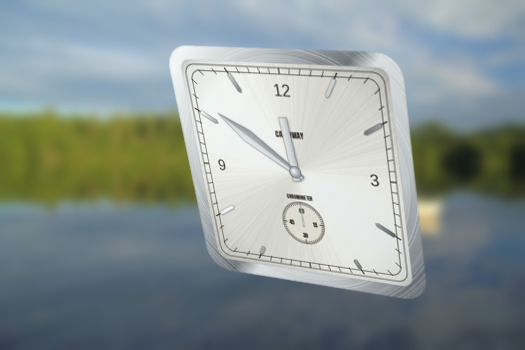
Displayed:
11:51
